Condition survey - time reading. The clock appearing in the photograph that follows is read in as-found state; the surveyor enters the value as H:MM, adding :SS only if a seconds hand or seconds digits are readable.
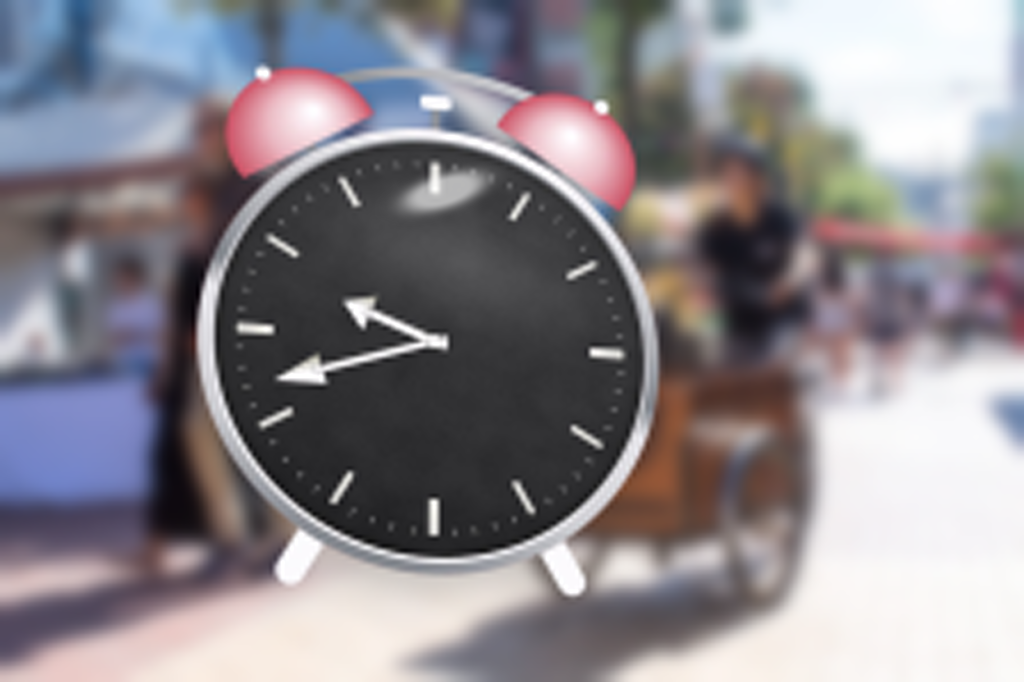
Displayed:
9:42
